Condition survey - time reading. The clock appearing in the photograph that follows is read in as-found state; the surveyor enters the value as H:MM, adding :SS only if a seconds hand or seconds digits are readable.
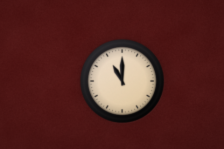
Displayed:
11:00
